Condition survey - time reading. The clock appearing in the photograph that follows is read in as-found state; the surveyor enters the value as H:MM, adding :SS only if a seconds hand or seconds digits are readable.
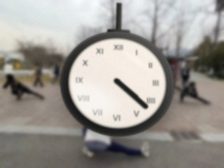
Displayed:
4:22
